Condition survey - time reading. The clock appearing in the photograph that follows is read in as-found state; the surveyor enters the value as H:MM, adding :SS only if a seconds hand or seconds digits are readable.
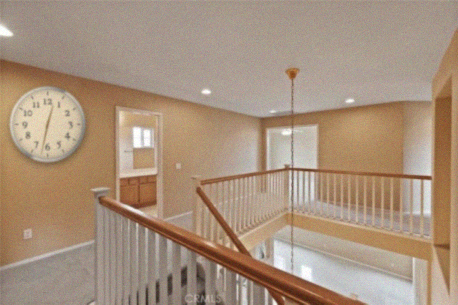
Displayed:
12:32
